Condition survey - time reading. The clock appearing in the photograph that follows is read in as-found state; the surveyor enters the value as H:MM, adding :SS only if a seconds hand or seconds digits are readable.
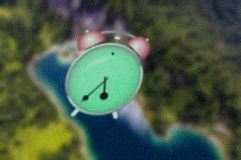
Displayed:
5:36
